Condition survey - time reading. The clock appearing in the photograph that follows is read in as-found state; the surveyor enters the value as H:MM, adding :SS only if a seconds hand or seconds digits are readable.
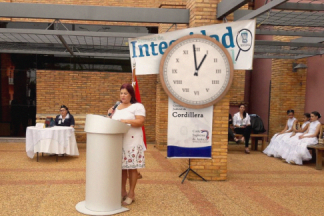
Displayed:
12:59
